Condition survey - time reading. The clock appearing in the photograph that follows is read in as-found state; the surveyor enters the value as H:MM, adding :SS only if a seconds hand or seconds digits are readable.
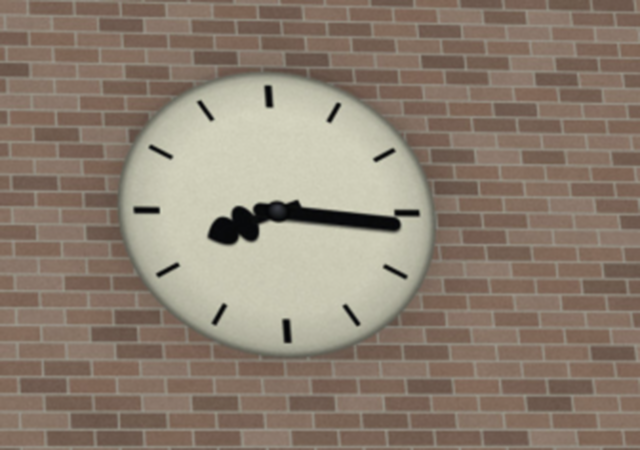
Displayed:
8:16
